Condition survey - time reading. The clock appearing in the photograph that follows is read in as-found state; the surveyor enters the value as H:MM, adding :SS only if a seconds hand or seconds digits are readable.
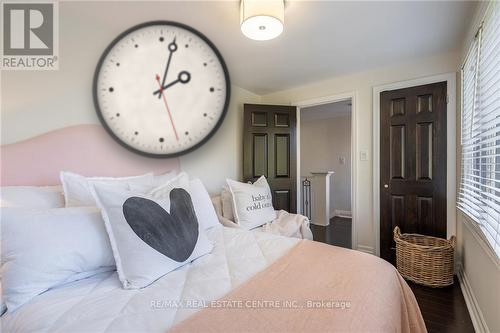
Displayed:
2:02:27
